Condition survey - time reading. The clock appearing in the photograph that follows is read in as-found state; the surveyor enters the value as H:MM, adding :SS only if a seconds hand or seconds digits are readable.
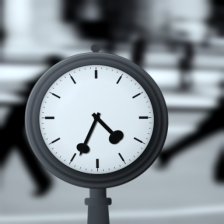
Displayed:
4:34
